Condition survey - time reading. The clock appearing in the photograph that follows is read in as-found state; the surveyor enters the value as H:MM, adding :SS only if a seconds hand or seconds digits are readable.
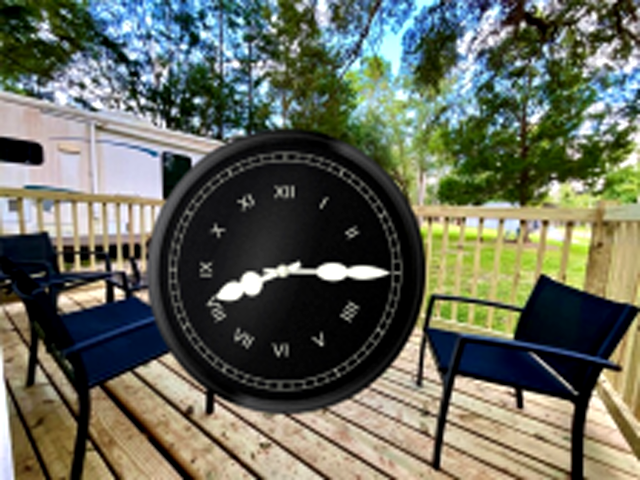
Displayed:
8:15
